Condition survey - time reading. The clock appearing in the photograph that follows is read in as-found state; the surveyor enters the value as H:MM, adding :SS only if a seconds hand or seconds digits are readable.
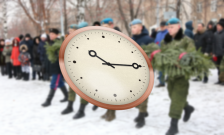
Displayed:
10:15
